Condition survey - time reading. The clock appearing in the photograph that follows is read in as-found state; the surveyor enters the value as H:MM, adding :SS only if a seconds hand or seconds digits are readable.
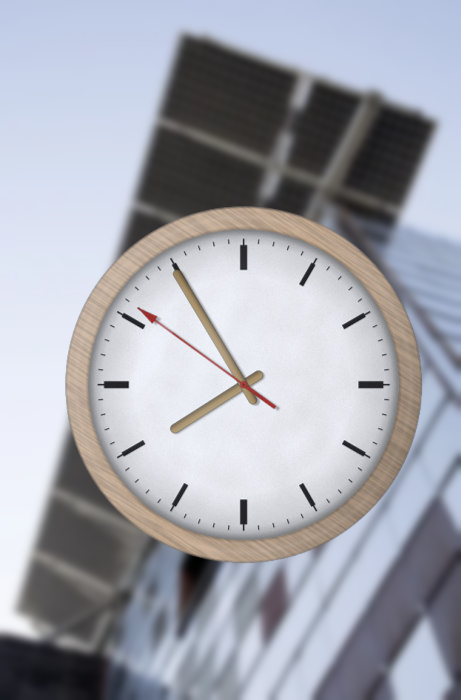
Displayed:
7:54:51
